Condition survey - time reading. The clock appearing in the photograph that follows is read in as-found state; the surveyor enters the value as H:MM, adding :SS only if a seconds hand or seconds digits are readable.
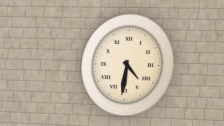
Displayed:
4:31
